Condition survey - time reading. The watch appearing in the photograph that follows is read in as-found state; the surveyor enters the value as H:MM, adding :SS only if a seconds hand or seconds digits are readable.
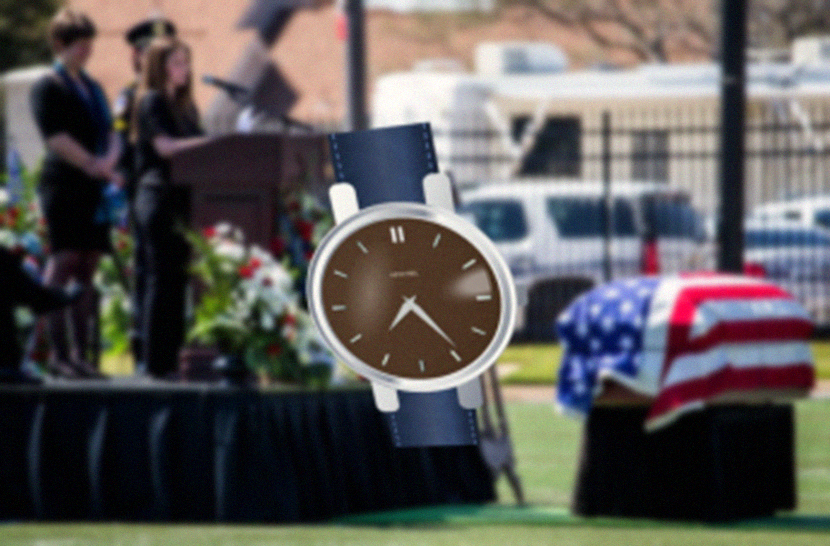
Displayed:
7:24
